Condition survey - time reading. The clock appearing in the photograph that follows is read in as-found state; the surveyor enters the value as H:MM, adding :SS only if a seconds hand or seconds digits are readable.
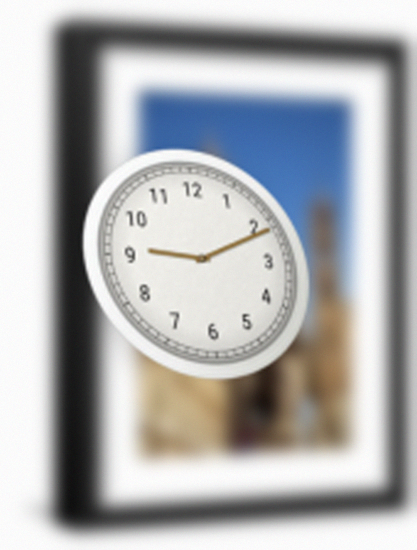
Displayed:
9:11
